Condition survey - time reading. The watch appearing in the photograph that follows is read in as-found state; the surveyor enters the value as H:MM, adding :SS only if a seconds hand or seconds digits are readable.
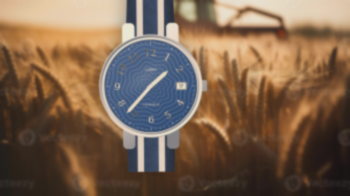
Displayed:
1:37
